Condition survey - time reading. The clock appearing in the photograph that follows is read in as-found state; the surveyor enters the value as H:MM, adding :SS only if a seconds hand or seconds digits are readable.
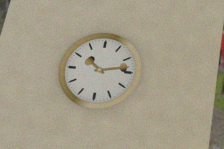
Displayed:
10:13
